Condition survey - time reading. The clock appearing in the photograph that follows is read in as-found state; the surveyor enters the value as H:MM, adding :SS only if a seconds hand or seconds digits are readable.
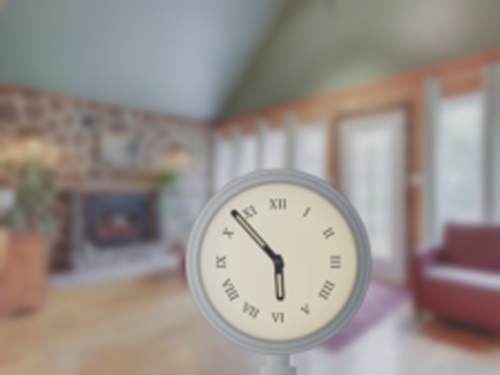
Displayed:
5:53
